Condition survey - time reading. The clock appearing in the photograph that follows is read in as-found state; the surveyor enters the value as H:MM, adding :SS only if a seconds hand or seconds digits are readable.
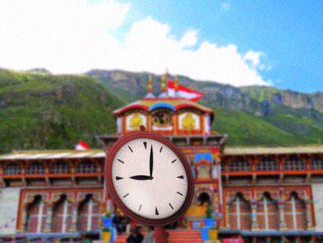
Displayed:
9:02
